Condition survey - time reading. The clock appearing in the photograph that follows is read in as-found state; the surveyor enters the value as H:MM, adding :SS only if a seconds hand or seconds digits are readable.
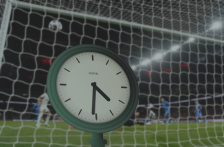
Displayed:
4:31
